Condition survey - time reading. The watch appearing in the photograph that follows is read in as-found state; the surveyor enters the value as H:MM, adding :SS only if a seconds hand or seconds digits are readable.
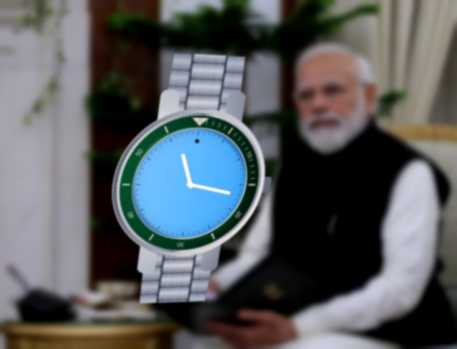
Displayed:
11:17
